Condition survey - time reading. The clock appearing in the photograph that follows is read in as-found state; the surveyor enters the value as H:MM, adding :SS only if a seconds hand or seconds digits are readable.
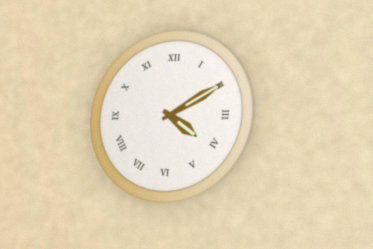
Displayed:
4:10
